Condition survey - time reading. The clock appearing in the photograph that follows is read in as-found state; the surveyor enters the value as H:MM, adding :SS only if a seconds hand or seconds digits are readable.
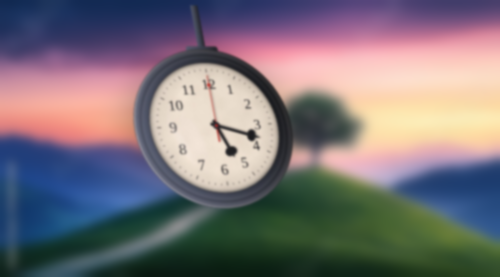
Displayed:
5:18:00
